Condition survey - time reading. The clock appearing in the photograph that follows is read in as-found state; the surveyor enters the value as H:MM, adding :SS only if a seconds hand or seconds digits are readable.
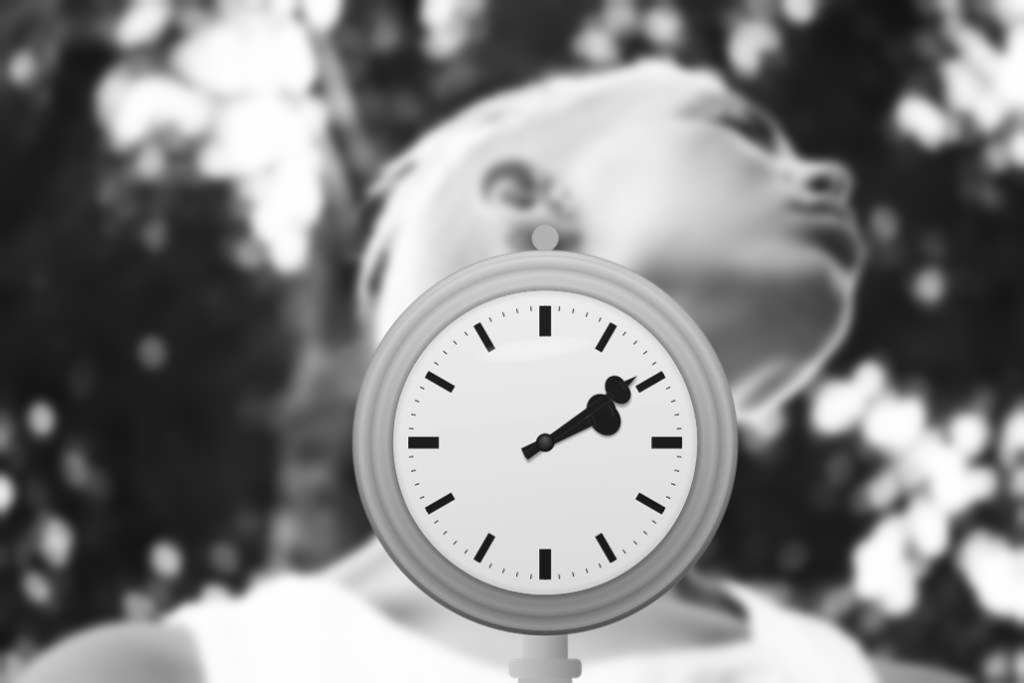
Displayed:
2:09
